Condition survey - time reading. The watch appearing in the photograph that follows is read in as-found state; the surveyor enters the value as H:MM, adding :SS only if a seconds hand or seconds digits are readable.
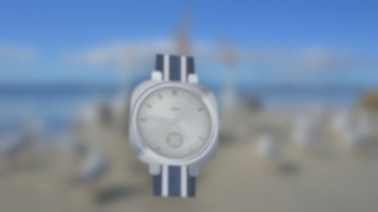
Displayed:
4:46
